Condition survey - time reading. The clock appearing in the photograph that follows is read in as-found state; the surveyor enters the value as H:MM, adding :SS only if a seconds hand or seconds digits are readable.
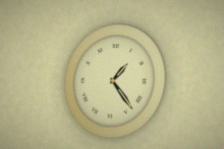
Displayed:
1:23
